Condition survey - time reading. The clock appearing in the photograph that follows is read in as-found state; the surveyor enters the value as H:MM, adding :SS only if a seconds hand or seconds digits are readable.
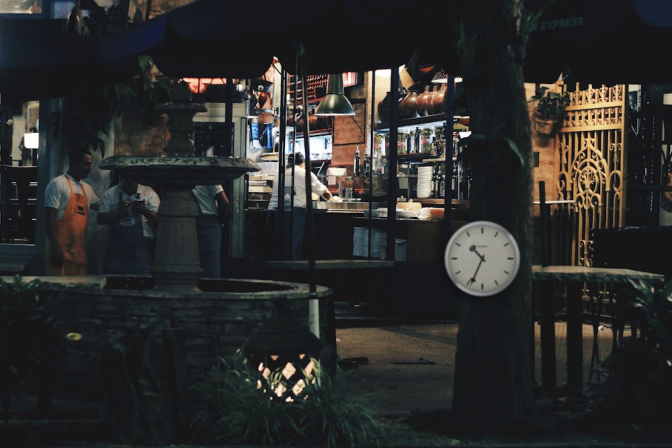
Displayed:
10:34
